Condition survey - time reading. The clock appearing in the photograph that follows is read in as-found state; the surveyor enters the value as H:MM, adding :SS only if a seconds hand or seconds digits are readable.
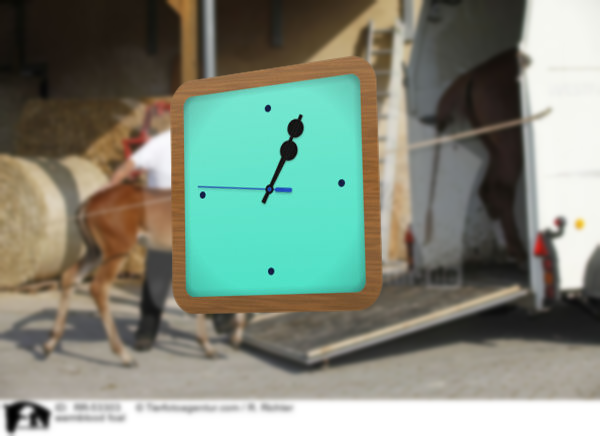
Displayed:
1:04:46
